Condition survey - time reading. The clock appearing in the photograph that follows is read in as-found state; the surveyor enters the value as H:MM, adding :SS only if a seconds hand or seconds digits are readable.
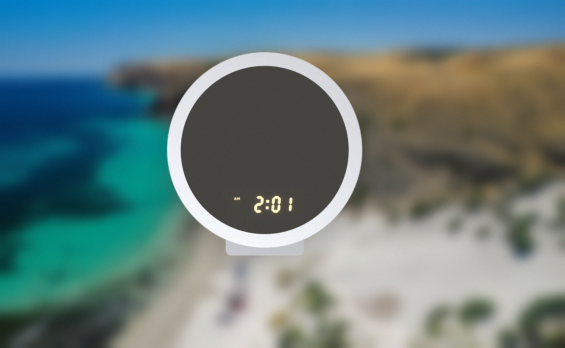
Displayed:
2:01
